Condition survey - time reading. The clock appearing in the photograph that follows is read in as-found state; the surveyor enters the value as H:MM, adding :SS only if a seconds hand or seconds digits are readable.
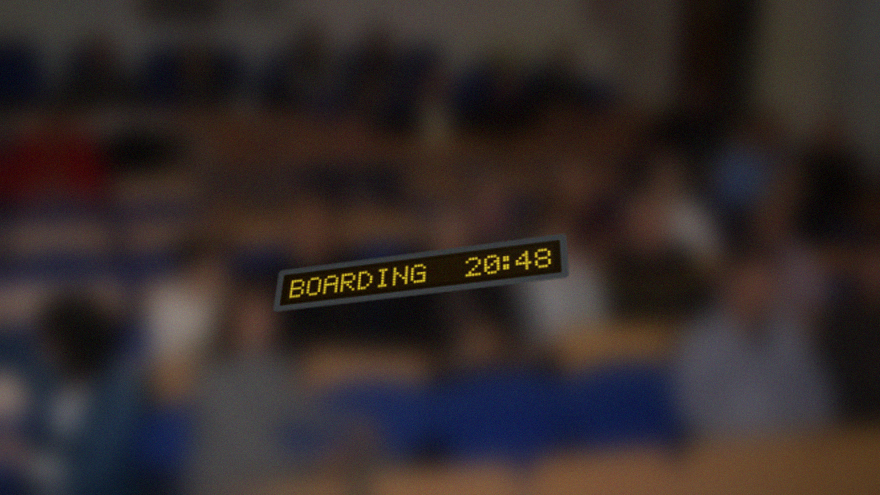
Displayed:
20:48
